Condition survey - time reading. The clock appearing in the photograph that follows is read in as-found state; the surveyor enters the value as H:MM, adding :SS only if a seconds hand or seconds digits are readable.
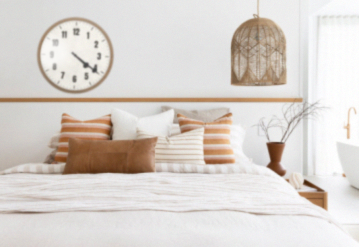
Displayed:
4:21
